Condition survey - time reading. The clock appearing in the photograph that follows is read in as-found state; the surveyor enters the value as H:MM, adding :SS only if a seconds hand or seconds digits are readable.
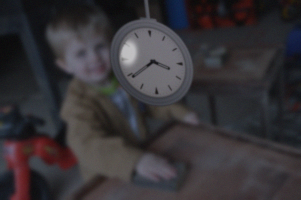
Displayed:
3:39
